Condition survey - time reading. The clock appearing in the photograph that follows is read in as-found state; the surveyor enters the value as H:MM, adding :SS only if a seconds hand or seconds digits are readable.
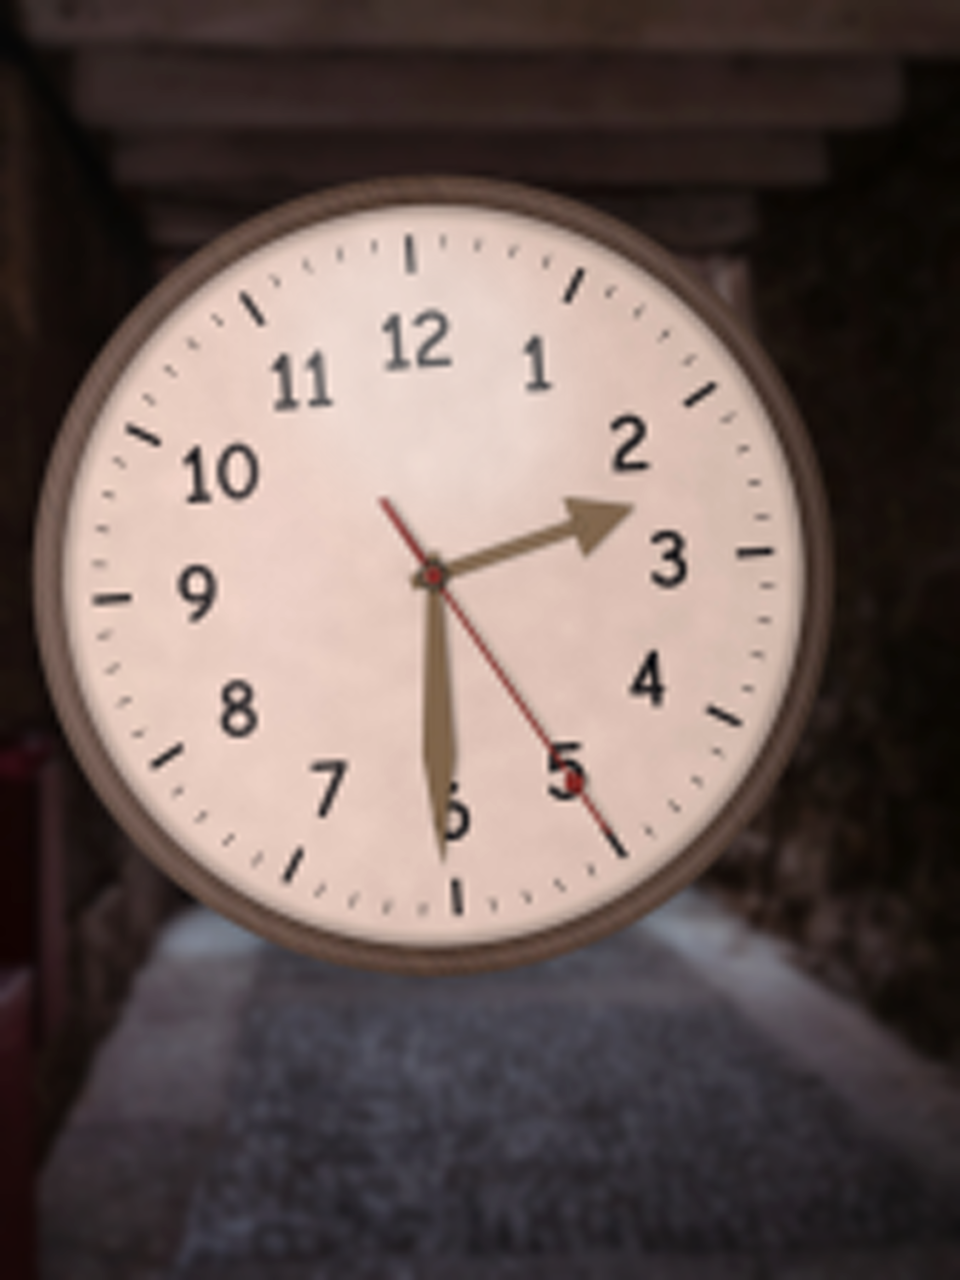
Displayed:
2:30:25
